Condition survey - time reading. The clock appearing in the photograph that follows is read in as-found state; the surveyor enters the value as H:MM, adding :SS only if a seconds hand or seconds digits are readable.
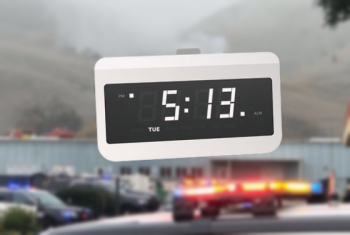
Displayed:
5:13
